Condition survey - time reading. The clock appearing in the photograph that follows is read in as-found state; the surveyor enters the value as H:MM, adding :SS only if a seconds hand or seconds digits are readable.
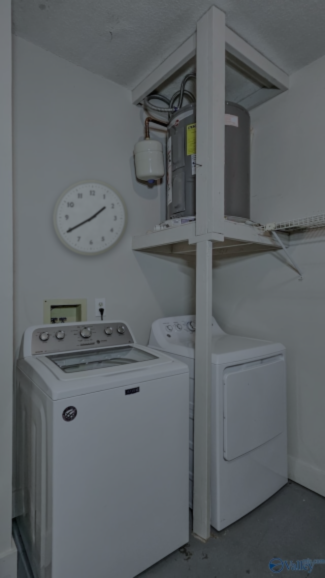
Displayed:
1:40
